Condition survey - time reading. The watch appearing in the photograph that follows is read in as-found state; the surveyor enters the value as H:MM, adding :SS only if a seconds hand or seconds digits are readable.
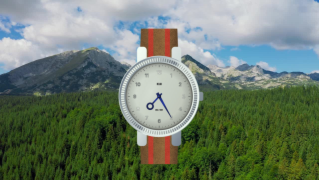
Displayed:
7:25
